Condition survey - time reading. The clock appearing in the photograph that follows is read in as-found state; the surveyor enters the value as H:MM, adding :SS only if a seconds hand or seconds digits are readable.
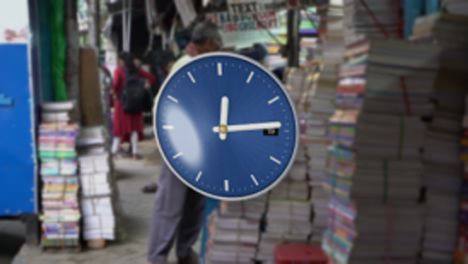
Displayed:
12:14
